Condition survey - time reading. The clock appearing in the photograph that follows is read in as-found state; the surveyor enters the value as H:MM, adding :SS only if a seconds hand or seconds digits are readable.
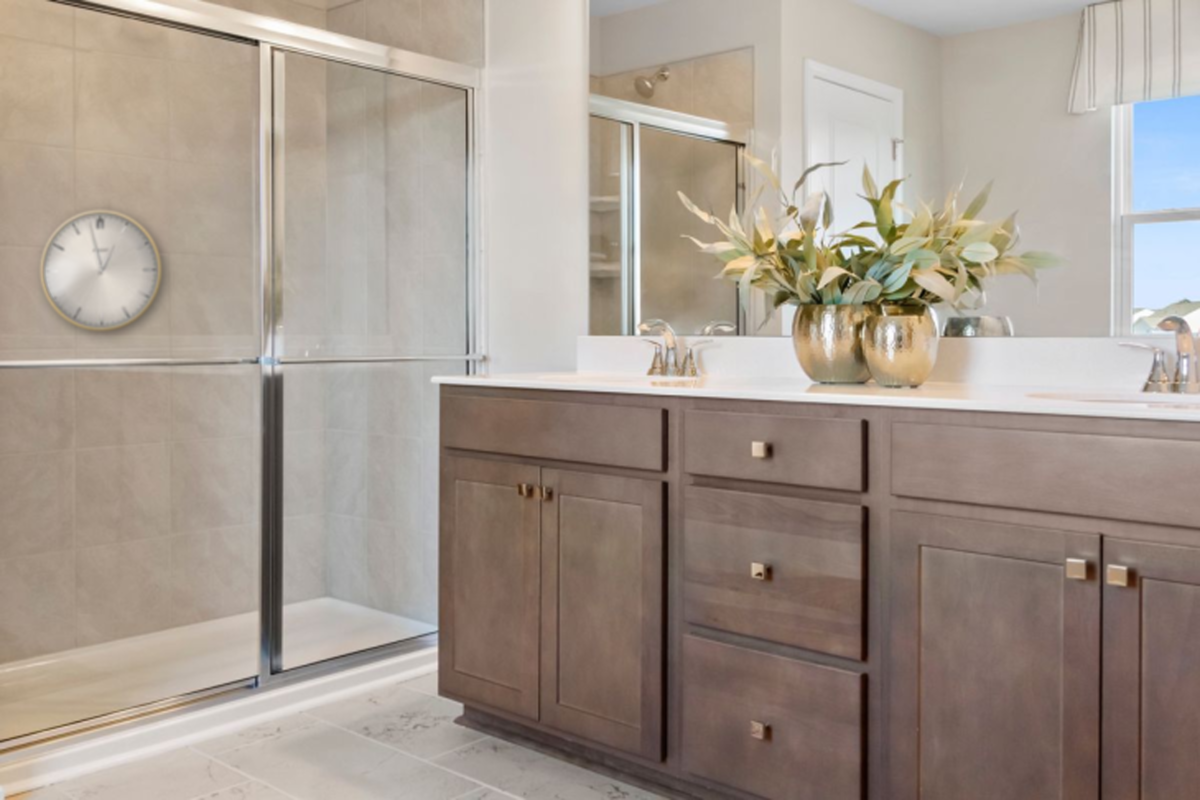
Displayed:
12:58
